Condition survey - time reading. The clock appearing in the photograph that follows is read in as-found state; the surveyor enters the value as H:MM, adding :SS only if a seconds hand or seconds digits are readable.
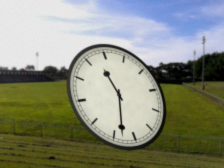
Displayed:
11:33
